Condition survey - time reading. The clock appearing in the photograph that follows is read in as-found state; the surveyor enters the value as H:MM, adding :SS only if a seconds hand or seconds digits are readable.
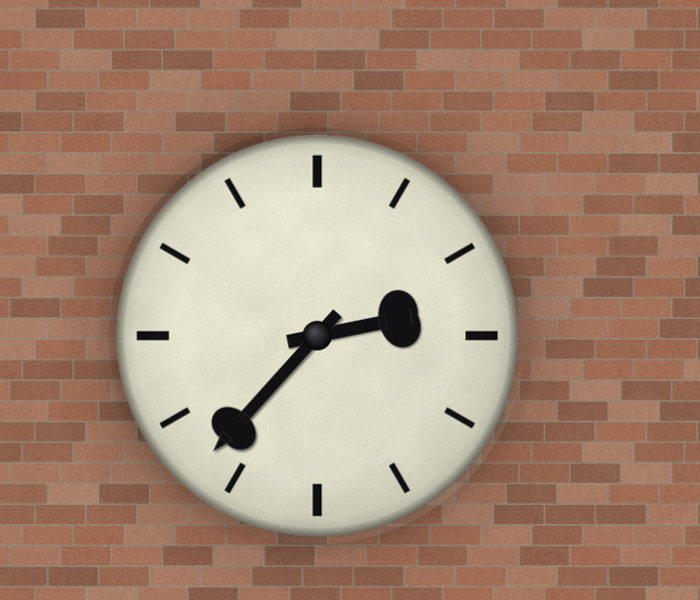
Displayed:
2:37
